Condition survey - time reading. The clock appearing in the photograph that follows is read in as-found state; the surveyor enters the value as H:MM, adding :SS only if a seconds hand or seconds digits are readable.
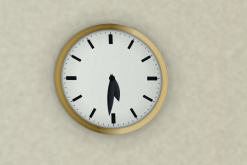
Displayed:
5:31
